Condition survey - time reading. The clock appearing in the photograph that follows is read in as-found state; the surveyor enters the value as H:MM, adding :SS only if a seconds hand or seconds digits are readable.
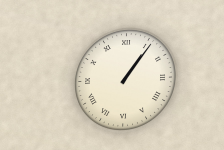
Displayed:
1:06
